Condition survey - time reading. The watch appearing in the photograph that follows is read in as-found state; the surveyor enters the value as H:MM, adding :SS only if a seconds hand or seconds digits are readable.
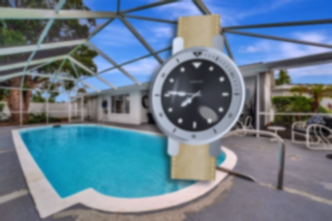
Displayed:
7:46
